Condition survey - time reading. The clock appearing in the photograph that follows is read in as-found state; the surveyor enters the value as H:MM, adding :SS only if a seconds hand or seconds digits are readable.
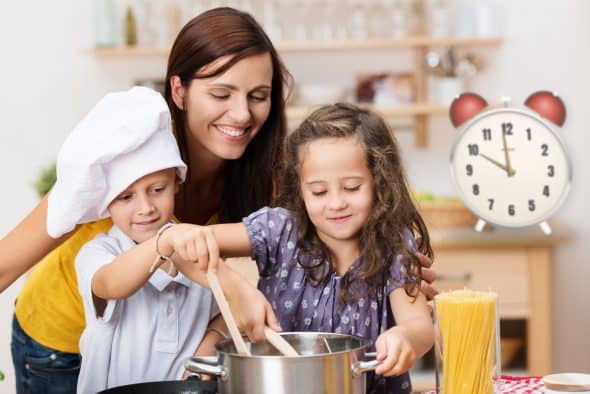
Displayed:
9:59
